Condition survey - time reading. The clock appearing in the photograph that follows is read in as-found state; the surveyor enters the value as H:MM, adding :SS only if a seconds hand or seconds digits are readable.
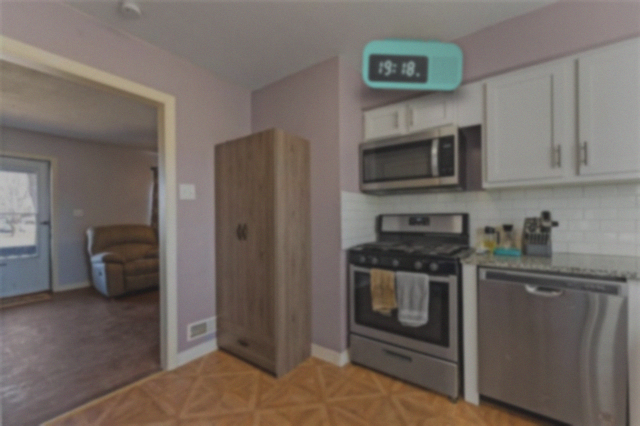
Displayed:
19:18
